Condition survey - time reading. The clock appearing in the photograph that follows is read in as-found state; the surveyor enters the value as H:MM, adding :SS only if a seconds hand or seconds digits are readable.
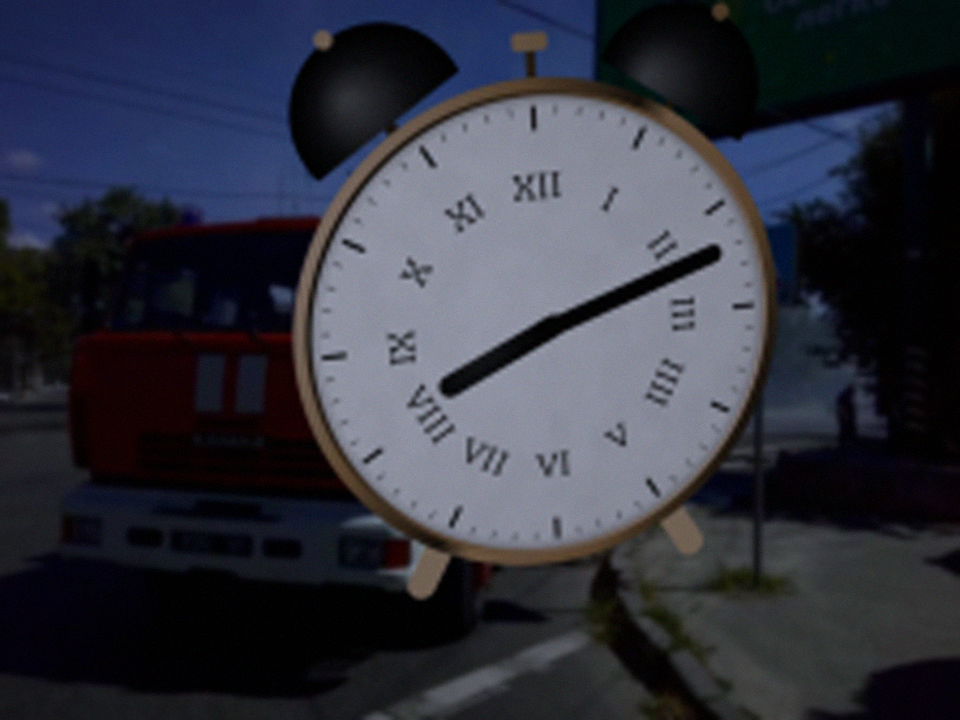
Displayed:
8:12
